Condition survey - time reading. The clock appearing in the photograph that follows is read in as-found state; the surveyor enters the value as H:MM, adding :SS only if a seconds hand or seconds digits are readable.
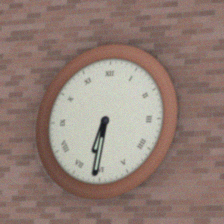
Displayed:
6:31
